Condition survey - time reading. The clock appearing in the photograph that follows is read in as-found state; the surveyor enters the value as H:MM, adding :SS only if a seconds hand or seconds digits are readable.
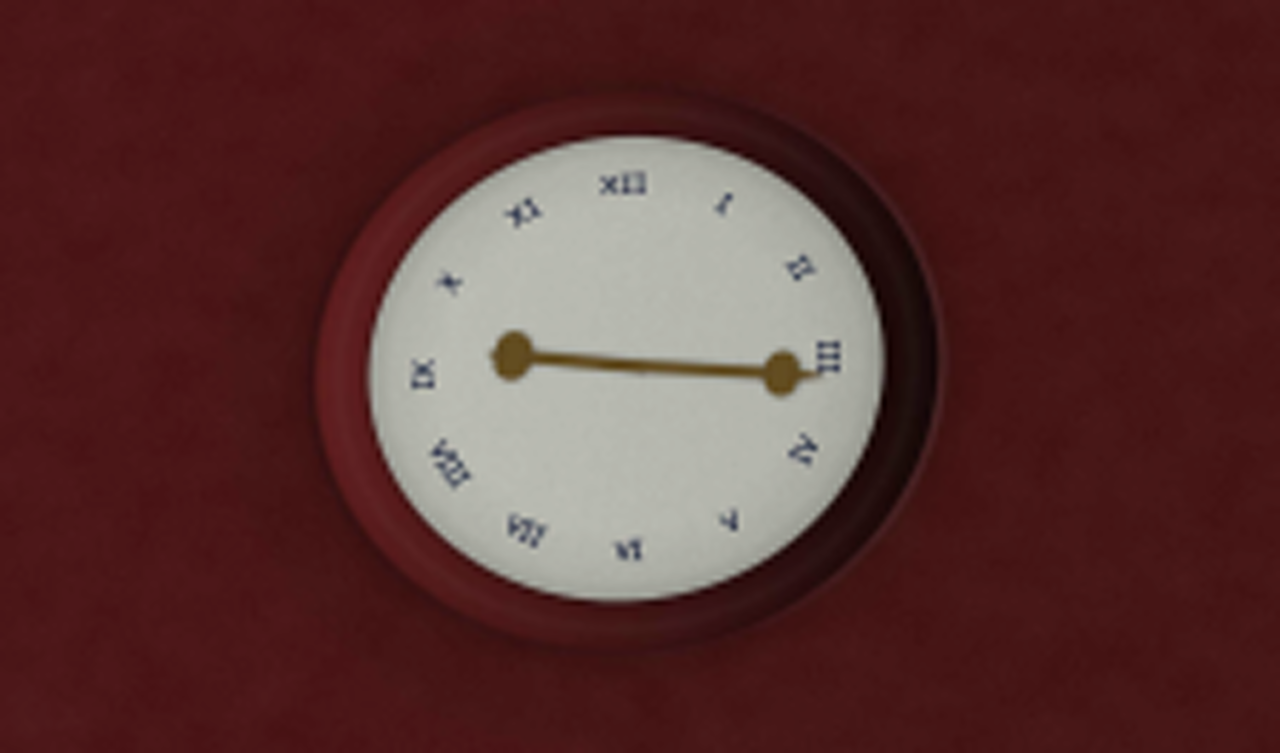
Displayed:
9:16
